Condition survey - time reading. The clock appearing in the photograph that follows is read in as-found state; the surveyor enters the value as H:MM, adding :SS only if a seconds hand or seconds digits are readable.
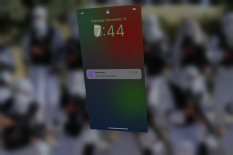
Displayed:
7:44
